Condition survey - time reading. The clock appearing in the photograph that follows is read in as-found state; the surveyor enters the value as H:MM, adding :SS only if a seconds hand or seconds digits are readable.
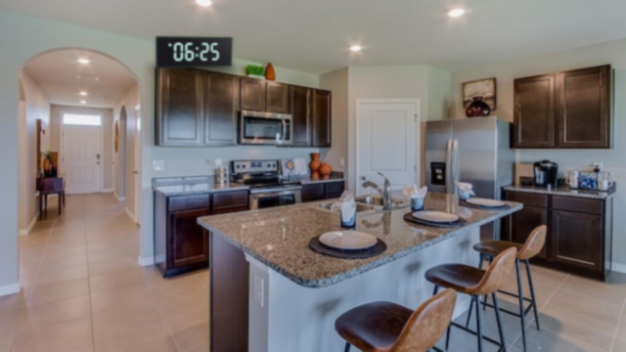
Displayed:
6:25
